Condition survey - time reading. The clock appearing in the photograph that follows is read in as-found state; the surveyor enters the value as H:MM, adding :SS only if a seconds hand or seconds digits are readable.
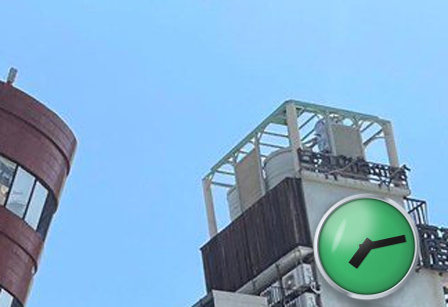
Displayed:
7:13
